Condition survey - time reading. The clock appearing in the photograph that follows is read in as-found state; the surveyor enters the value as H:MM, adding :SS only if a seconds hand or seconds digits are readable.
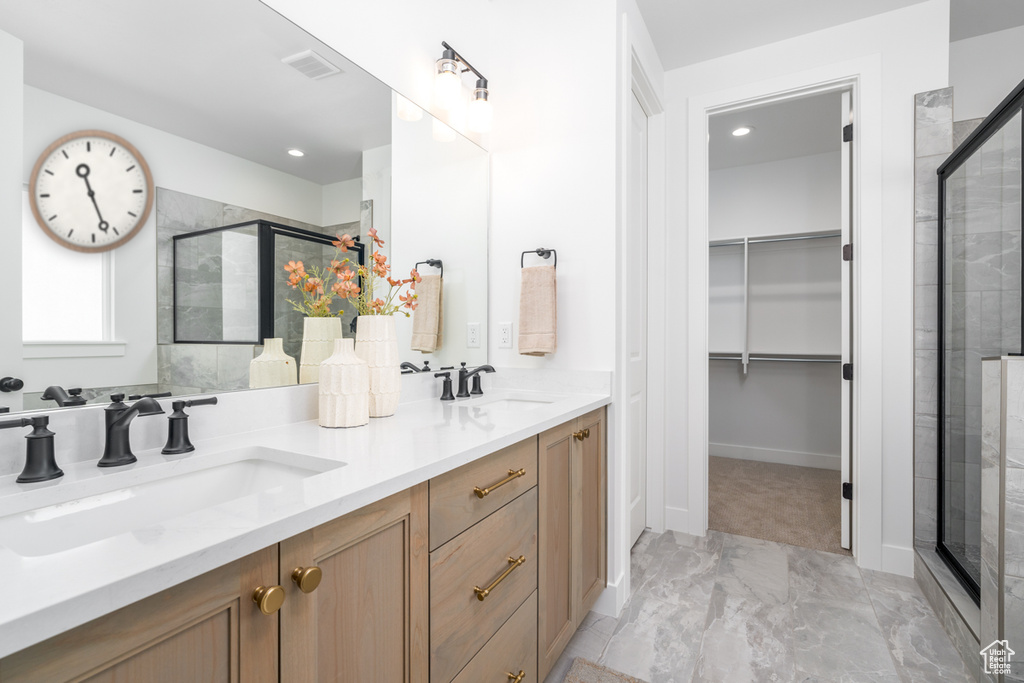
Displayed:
11:27
